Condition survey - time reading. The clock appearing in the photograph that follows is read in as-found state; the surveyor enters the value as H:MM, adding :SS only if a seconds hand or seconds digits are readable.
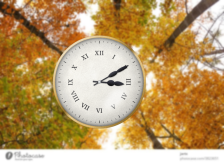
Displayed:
3:10
